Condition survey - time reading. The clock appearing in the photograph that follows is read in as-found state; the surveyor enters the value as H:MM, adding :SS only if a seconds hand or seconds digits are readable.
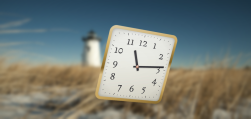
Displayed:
11:14
